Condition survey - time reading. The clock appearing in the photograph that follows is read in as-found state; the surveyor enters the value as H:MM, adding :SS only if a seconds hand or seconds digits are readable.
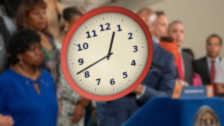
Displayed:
12:42
